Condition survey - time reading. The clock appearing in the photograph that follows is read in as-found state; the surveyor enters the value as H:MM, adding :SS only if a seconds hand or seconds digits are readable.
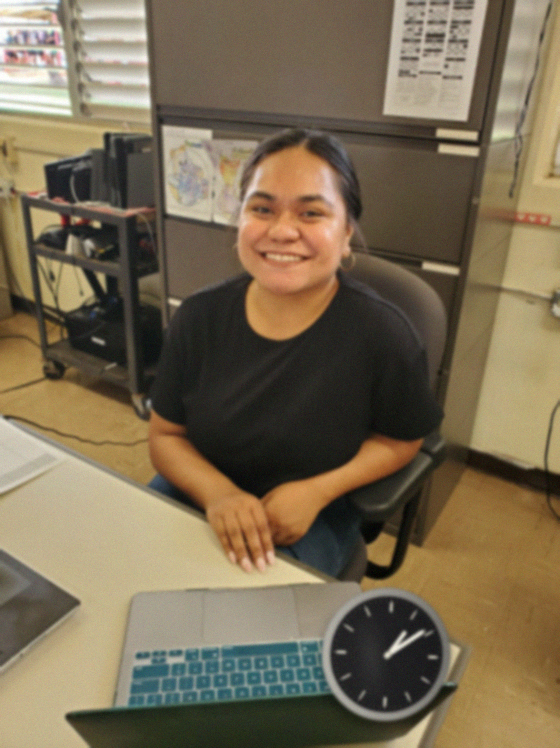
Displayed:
1:09
